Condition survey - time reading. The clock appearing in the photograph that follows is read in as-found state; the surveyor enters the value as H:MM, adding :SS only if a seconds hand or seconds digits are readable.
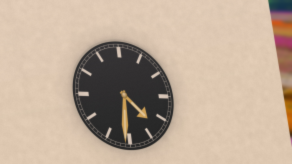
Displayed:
4:31
